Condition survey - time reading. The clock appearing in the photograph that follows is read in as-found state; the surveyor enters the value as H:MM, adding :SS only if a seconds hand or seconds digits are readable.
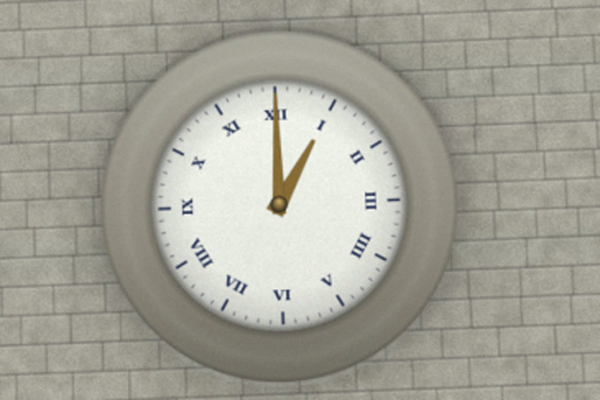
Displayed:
1:00
